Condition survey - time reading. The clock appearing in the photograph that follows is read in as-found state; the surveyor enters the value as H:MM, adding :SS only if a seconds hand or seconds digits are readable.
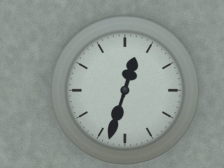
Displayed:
12:33
